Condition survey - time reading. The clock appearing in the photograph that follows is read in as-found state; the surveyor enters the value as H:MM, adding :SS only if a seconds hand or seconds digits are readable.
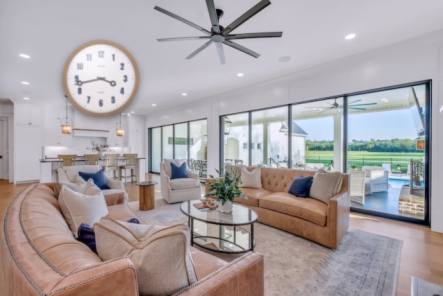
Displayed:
3:43
